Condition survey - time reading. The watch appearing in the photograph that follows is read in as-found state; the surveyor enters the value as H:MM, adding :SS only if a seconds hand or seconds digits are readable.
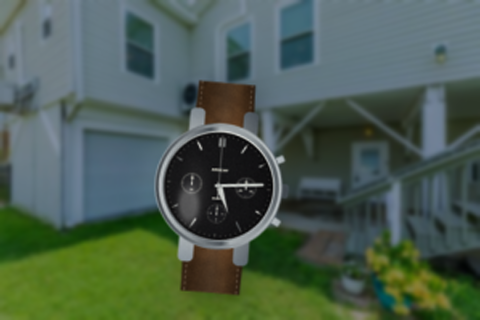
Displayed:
5:14
